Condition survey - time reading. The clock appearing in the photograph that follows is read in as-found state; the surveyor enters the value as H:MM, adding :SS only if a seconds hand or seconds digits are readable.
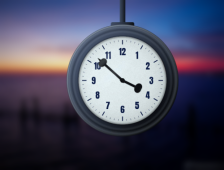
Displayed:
3:52
